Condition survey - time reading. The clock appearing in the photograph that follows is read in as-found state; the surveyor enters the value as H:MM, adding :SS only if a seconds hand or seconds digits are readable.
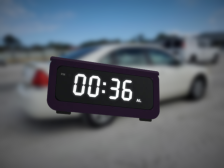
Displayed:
0:36
